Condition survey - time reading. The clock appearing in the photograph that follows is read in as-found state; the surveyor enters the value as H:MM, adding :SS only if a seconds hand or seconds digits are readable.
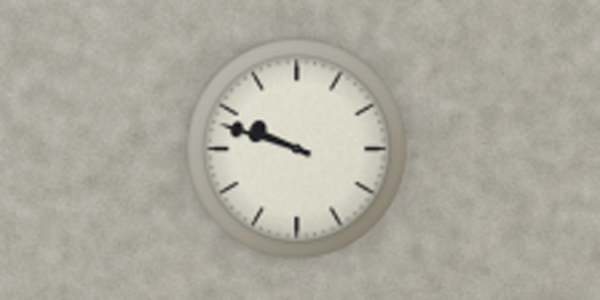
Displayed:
9:48
